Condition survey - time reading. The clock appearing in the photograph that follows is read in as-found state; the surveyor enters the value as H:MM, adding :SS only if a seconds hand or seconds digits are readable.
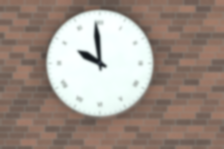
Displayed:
9:59
